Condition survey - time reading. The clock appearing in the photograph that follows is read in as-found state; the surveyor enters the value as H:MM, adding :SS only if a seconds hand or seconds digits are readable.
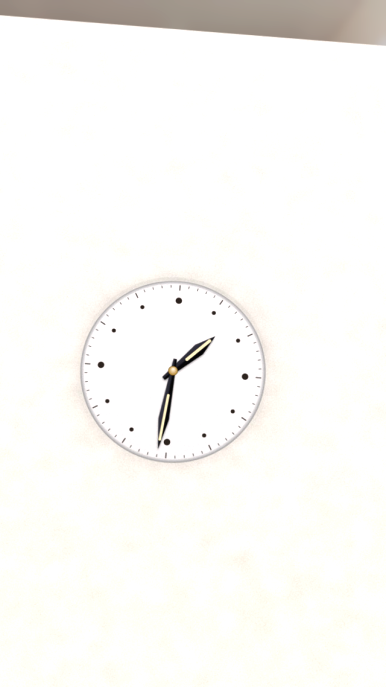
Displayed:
1:31
